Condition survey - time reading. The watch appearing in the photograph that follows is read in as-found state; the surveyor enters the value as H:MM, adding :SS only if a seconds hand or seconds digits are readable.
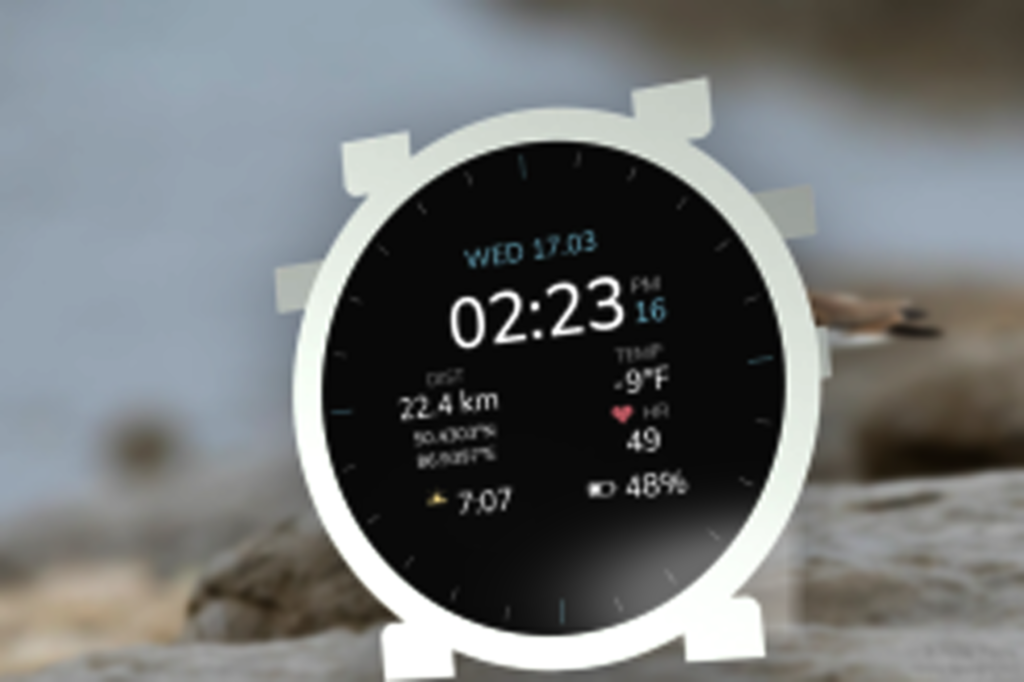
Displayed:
2:23
